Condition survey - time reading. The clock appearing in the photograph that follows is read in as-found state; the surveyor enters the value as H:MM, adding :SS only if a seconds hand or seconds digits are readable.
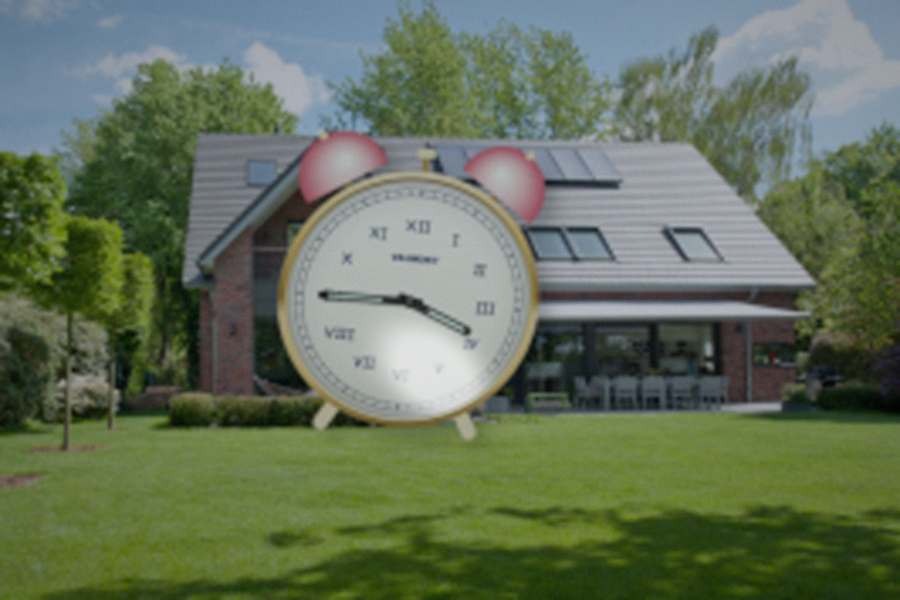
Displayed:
3:45
